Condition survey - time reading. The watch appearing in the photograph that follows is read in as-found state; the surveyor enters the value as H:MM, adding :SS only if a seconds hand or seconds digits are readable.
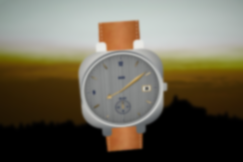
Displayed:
8:09
